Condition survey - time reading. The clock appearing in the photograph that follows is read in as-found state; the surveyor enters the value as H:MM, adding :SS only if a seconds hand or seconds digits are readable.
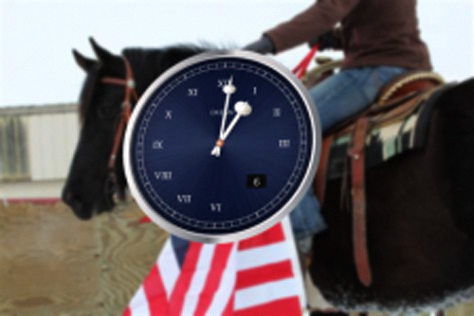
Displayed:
1:01
